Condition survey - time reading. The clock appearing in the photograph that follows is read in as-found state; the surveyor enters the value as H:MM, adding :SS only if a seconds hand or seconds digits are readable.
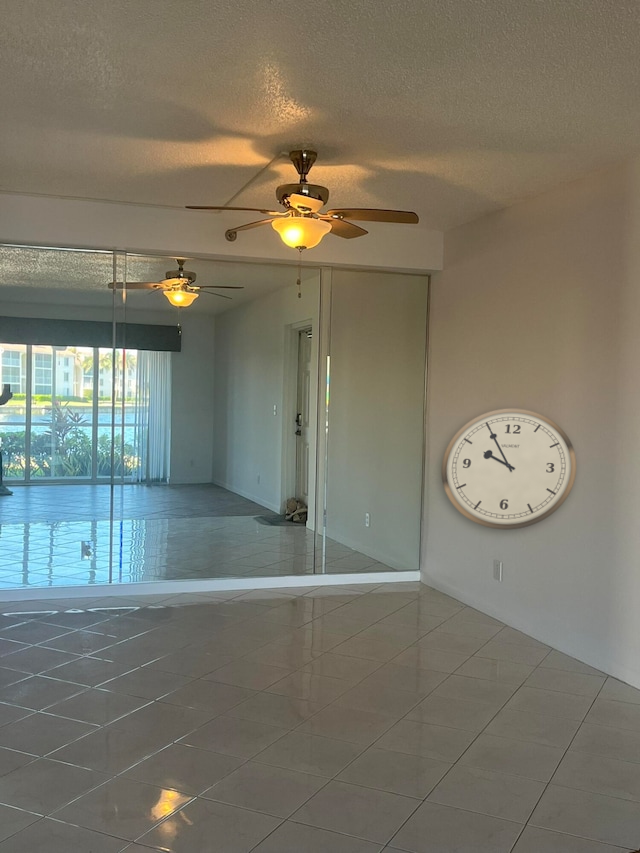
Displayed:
9:55
